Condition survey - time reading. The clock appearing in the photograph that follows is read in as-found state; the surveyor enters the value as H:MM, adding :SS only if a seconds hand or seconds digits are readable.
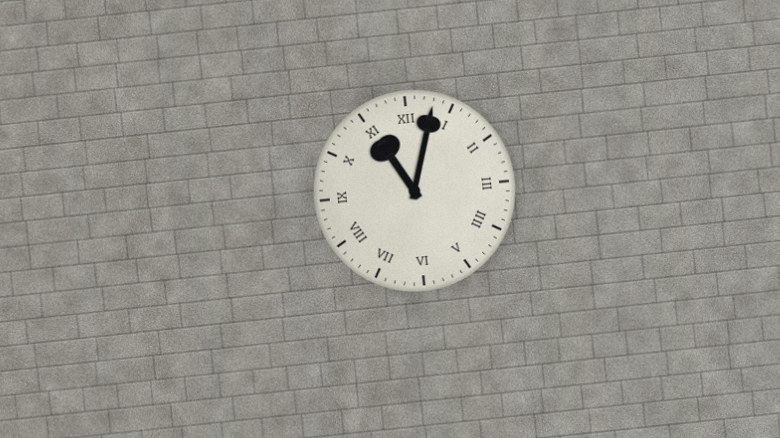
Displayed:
11:03
